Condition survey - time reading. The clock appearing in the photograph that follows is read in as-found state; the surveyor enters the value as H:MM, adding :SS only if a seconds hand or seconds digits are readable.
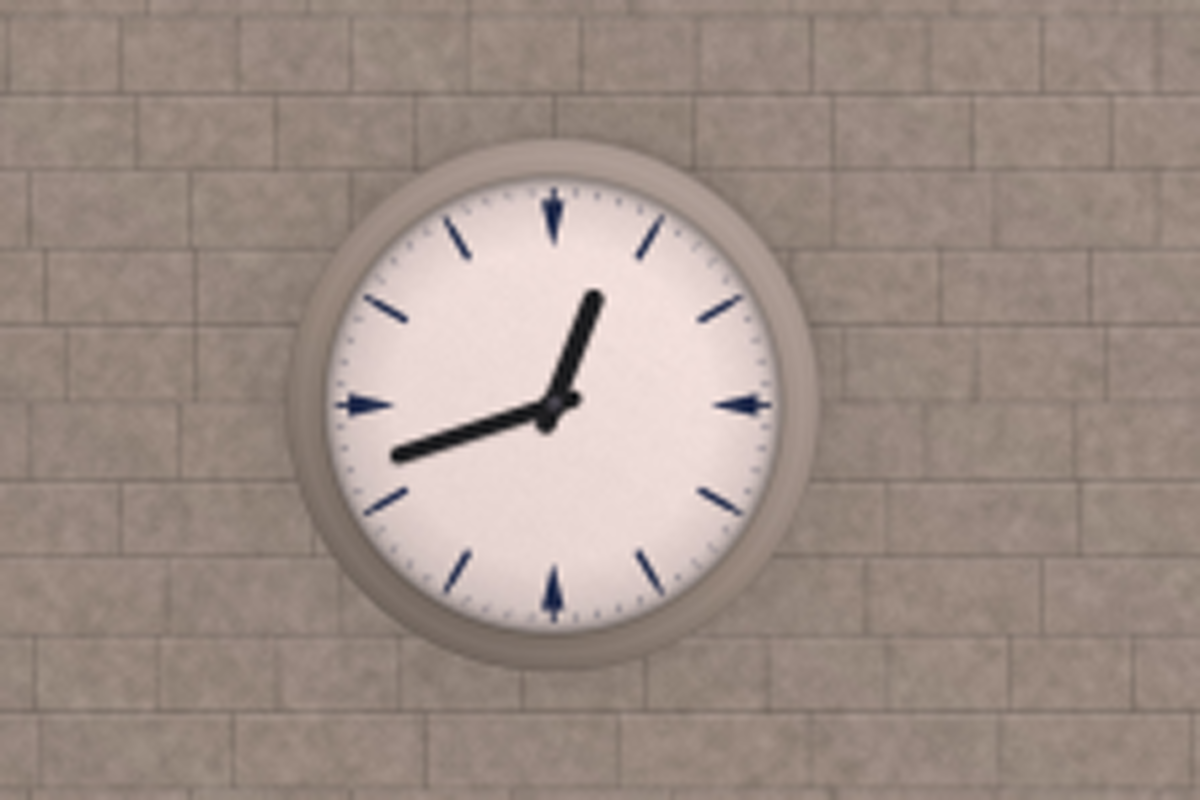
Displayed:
12:42
